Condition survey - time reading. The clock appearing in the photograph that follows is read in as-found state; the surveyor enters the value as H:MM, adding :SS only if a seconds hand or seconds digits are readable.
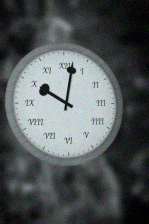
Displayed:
10:02
